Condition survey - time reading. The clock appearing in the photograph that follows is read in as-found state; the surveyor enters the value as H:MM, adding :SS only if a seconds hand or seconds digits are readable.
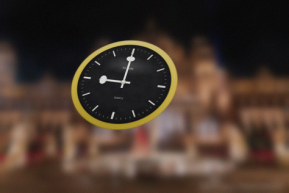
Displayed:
9:00
